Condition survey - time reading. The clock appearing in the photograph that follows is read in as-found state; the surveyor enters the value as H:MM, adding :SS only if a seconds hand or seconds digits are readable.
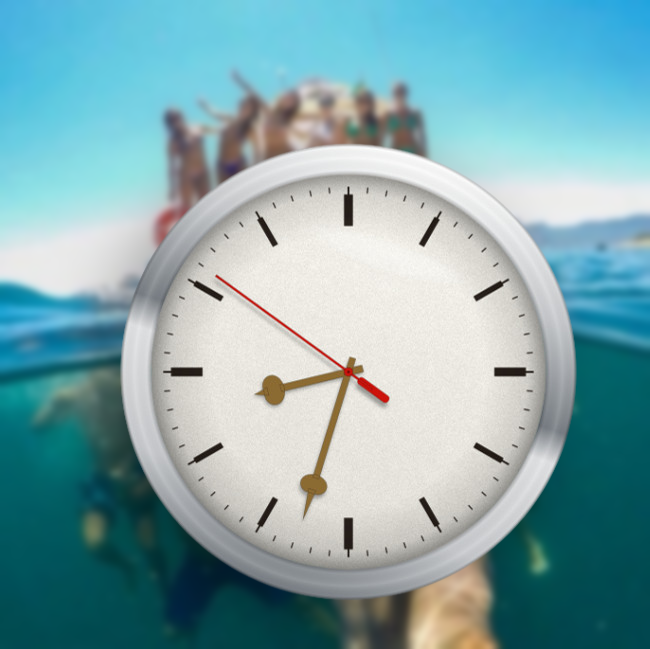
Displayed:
8:32:51
